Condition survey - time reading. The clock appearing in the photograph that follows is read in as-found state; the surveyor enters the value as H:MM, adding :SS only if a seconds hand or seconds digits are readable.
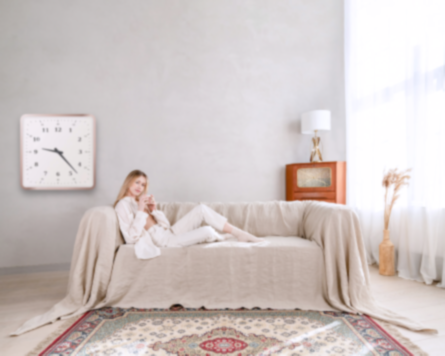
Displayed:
9:23
